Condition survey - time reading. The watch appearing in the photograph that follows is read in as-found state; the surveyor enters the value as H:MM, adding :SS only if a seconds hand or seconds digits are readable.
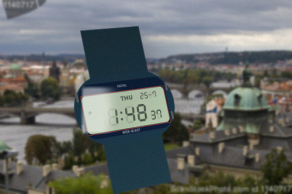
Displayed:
1:48:37
